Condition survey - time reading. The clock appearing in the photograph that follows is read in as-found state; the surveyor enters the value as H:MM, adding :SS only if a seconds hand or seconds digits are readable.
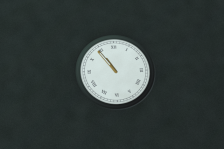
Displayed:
10:54
